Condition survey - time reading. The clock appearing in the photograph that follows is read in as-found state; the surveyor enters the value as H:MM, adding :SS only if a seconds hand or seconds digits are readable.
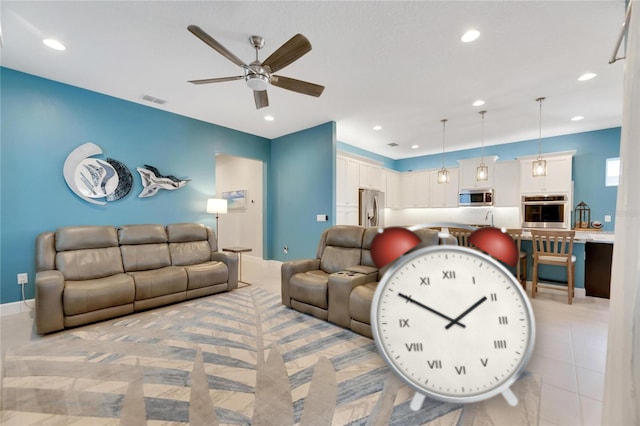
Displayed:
1:50
